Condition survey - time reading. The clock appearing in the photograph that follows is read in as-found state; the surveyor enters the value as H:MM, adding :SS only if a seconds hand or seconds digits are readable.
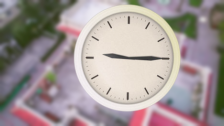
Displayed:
9:15
